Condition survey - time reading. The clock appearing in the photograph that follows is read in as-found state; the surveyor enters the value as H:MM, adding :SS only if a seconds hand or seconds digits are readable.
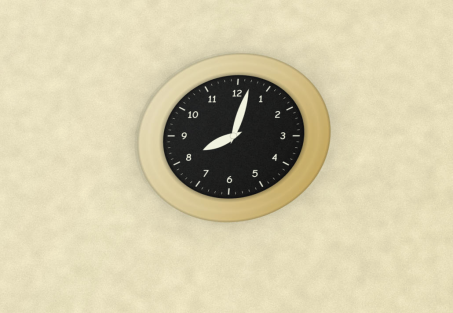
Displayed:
8:02
